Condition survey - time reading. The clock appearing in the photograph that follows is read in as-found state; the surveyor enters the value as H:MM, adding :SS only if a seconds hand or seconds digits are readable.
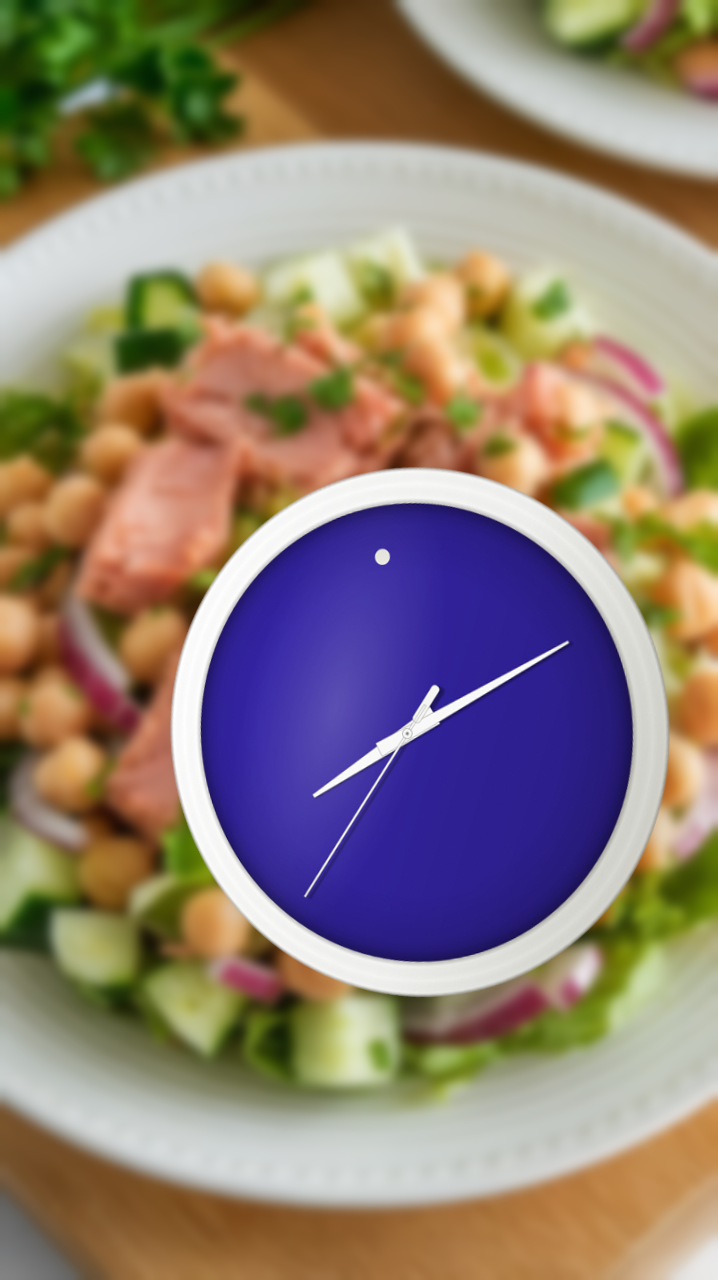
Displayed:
8:11:37
